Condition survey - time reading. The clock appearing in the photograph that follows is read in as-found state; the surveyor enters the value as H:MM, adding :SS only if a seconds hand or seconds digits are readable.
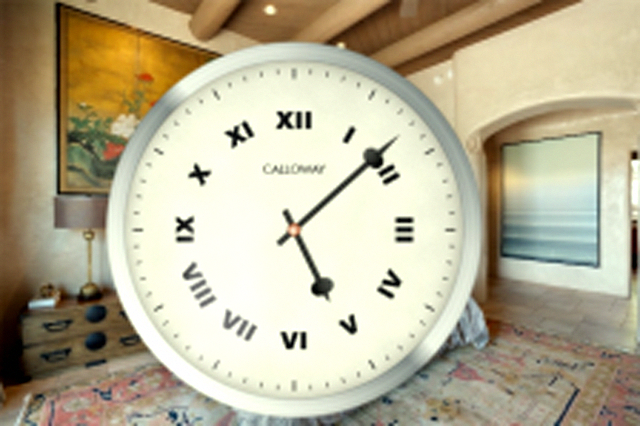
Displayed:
5:08
